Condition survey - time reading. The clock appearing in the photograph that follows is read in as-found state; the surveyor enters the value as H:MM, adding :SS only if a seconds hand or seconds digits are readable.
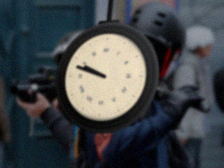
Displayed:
9:48
